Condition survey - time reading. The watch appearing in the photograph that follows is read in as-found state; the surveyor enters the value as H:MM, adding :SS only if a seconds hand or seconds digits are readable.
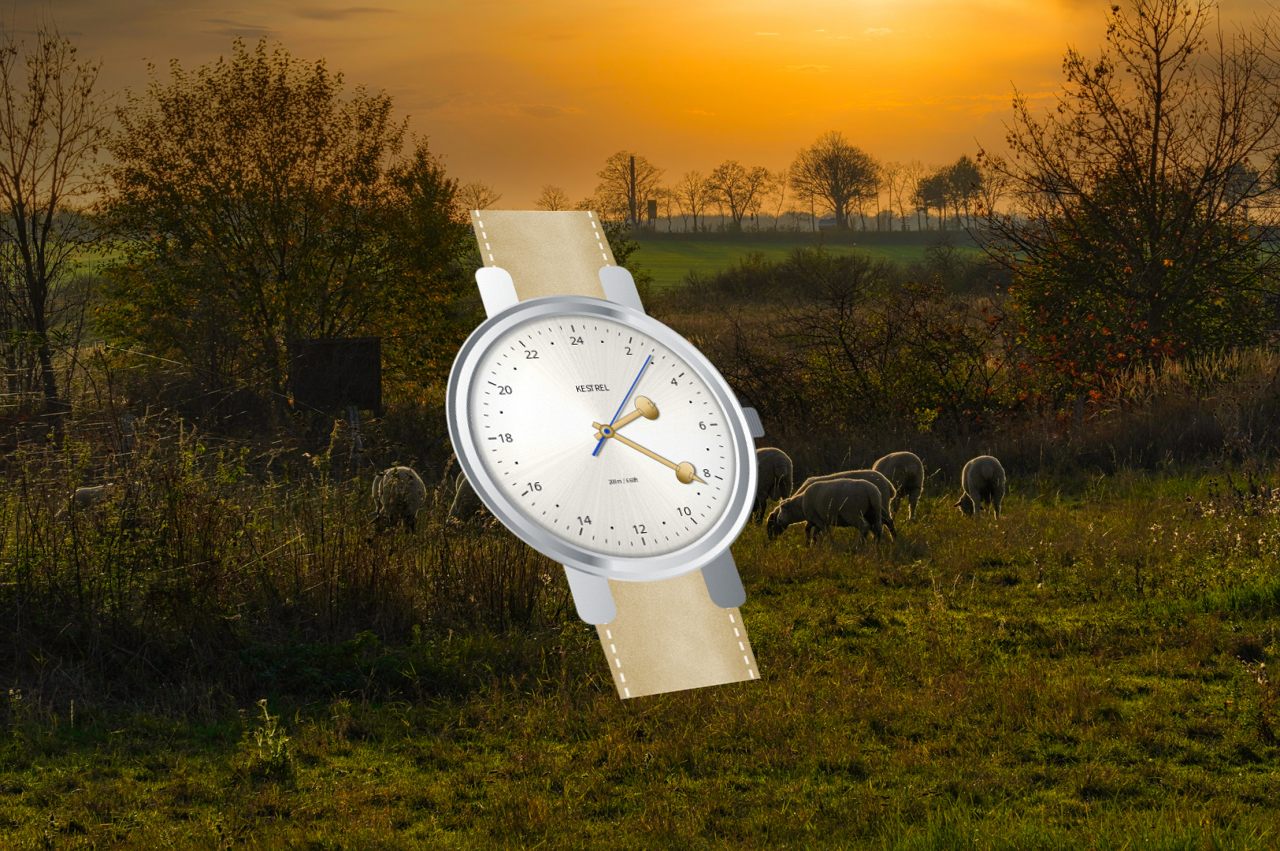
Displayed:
4:21:07
